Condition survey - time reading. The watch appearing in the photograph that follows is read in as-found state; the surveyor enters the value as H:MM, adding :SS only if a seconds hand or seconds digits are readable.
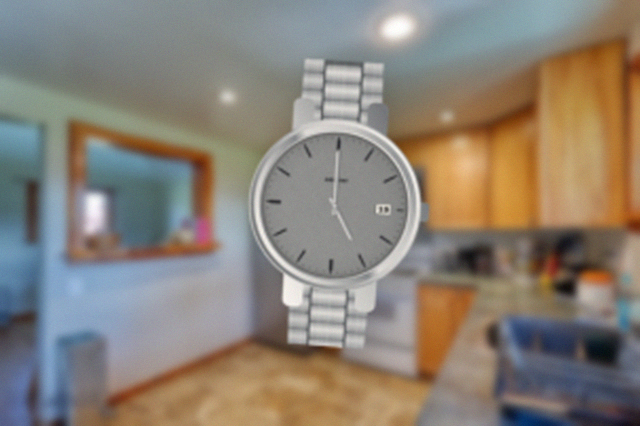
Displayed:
5:00
